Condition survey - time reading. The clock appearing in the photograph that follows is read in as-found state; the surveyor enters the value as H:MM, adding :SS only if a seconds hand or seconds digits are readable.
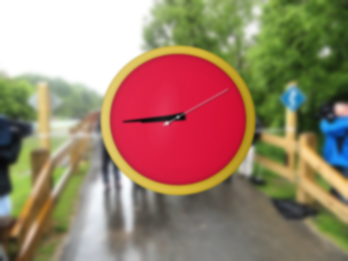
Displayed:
8:44:10
